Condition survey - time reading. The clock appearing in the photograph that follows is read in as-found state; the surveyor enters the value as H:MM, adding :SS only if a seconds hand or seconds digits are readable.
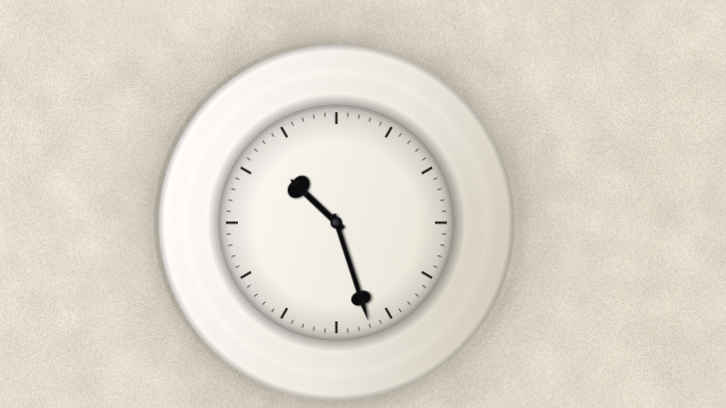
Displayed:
10:27
